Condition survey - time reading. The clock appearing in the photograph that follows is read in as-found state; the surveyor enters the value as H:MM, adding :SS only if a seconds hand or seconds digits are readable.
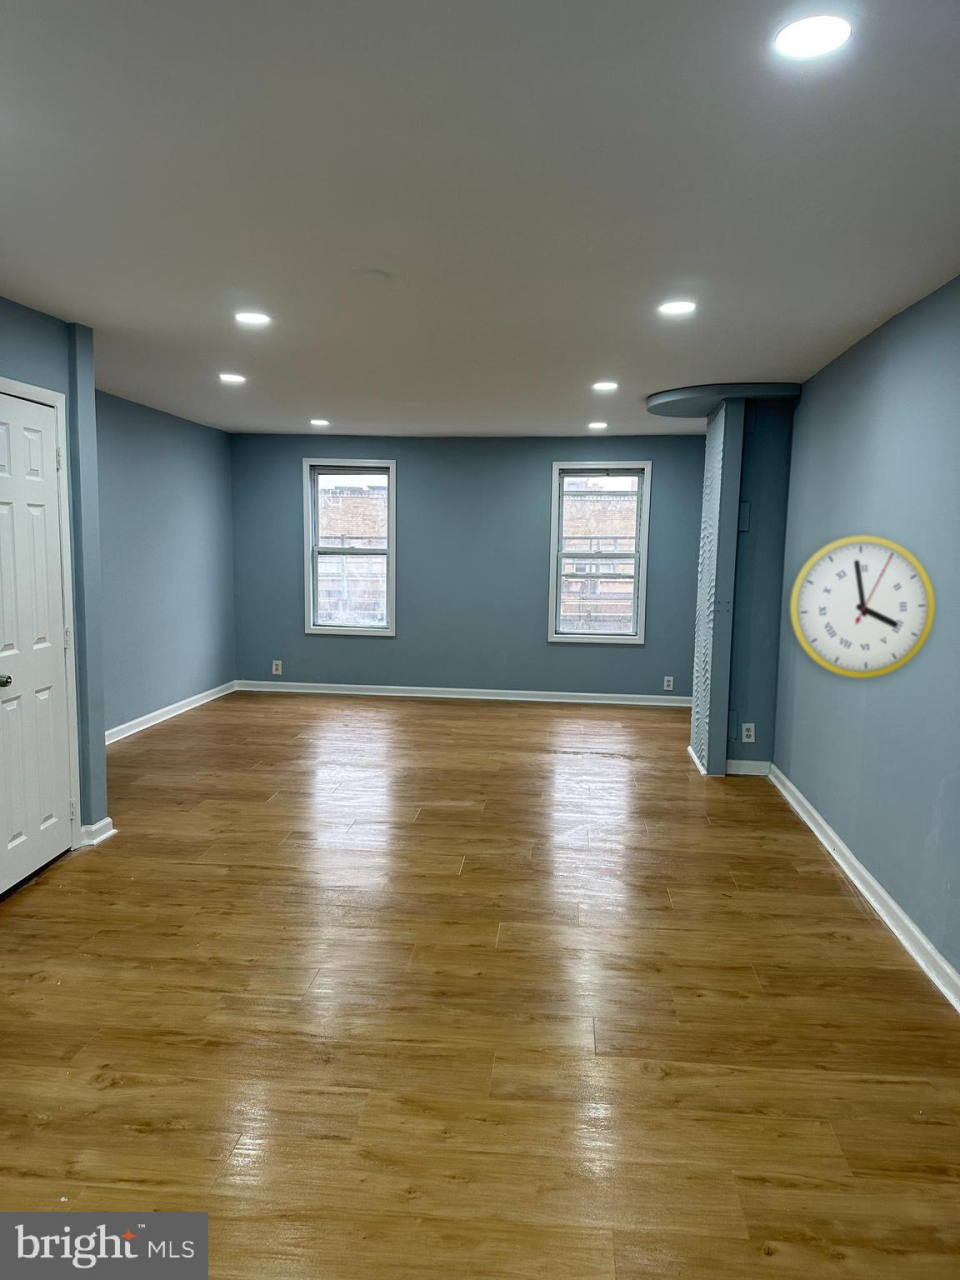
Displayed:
3:59:05
